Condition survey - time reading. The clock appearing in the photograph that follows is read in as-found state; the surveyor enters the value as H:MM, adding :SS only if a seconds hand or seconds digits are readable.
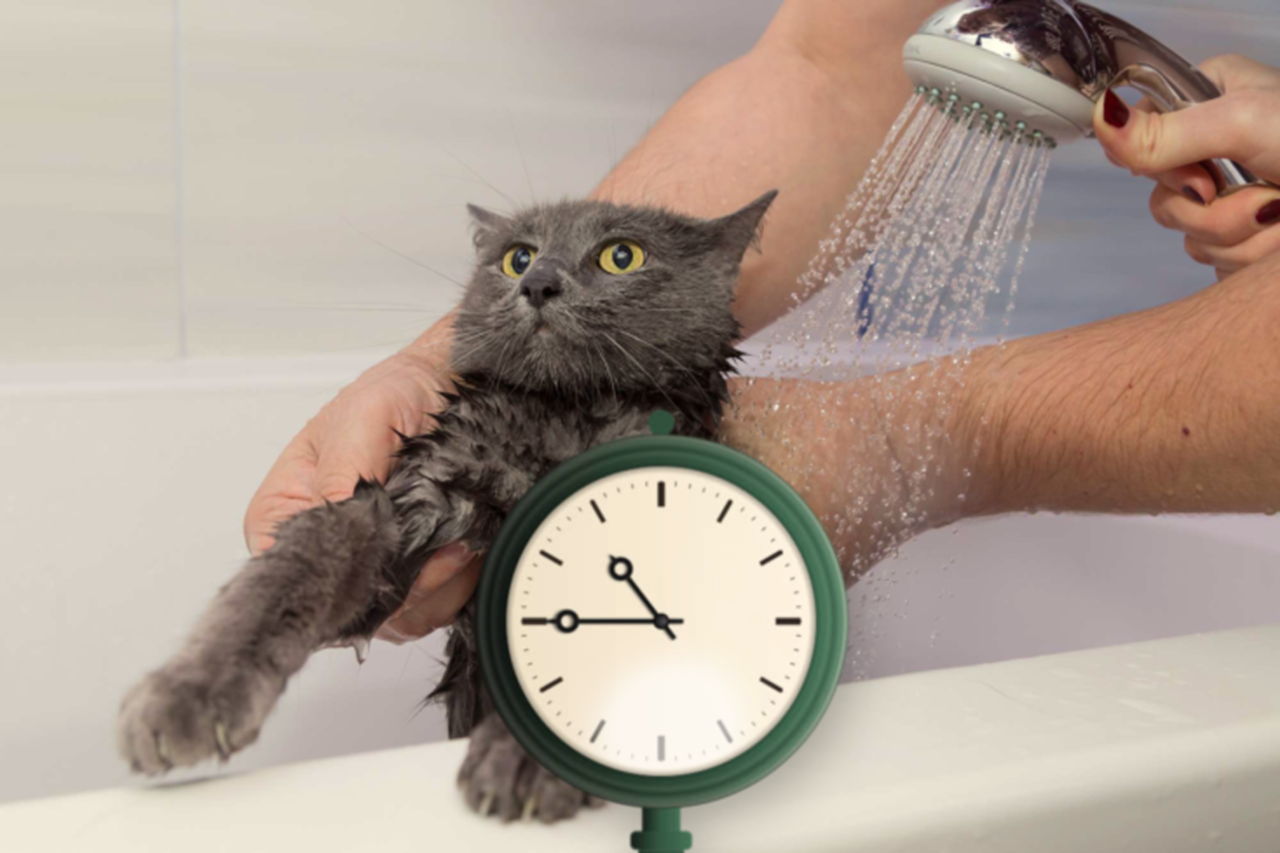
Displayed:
10:45
